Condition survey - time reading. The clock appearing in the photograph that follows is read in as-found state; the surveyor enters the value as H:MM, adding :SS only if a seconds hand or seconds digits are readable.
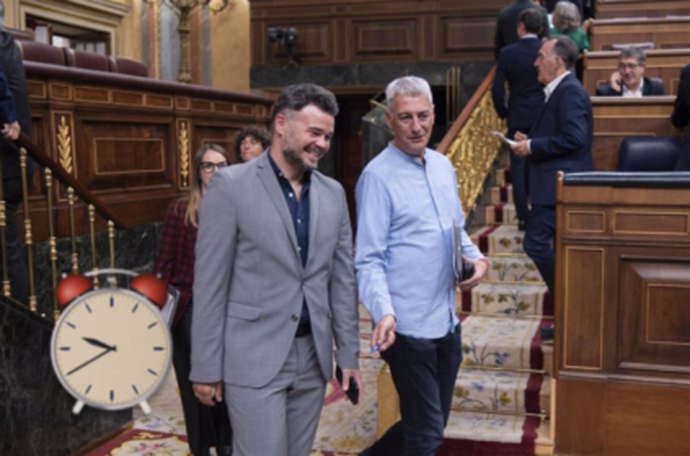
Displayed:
9:40
